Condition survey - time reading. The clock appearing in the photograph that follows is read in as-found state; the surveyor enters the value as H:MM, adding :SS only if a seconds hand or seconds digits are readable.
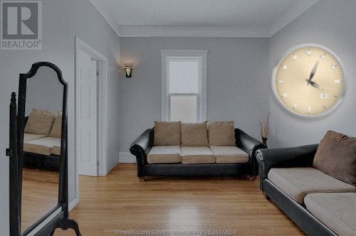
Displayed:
4:04
